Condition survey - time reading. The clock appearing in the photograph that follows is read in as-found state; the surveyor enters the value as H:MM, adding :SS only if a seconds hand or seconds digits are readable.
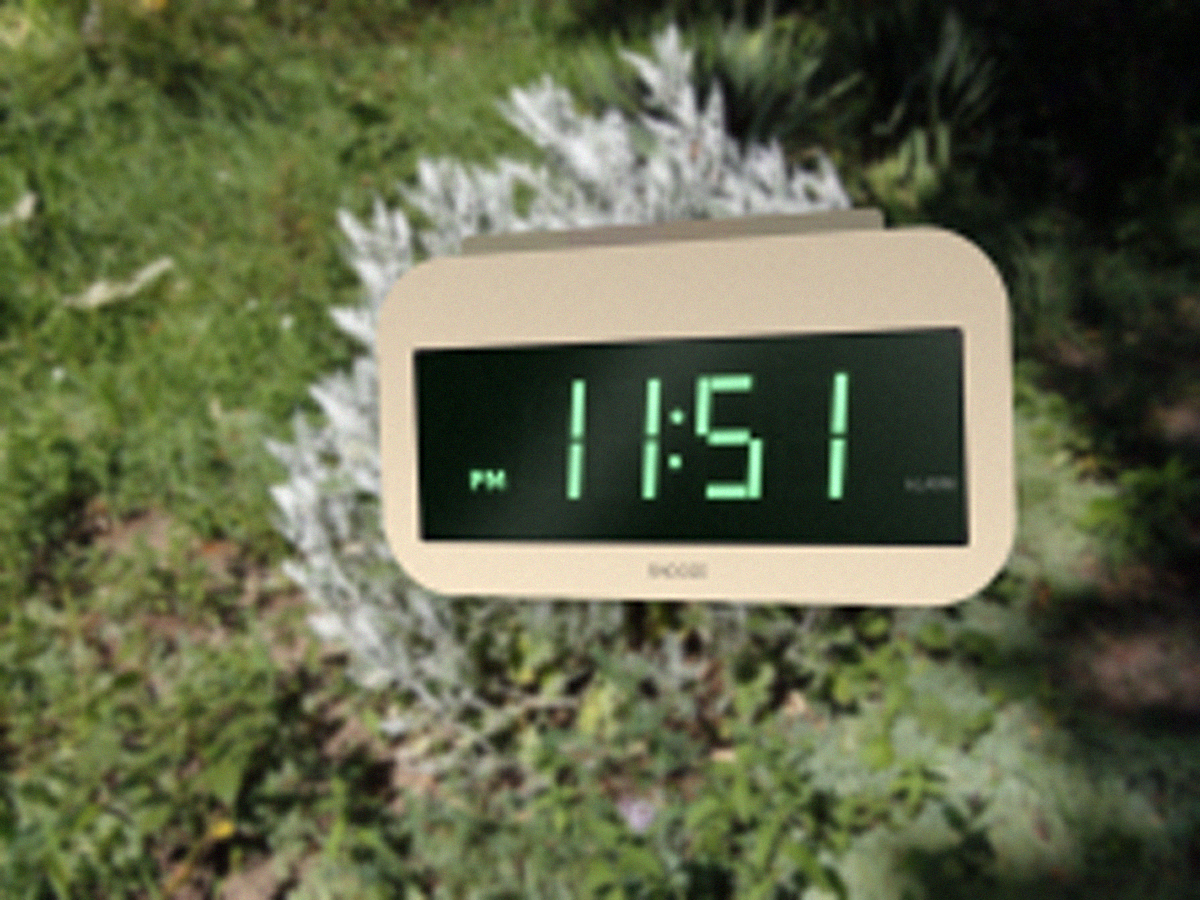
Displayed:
11:51
